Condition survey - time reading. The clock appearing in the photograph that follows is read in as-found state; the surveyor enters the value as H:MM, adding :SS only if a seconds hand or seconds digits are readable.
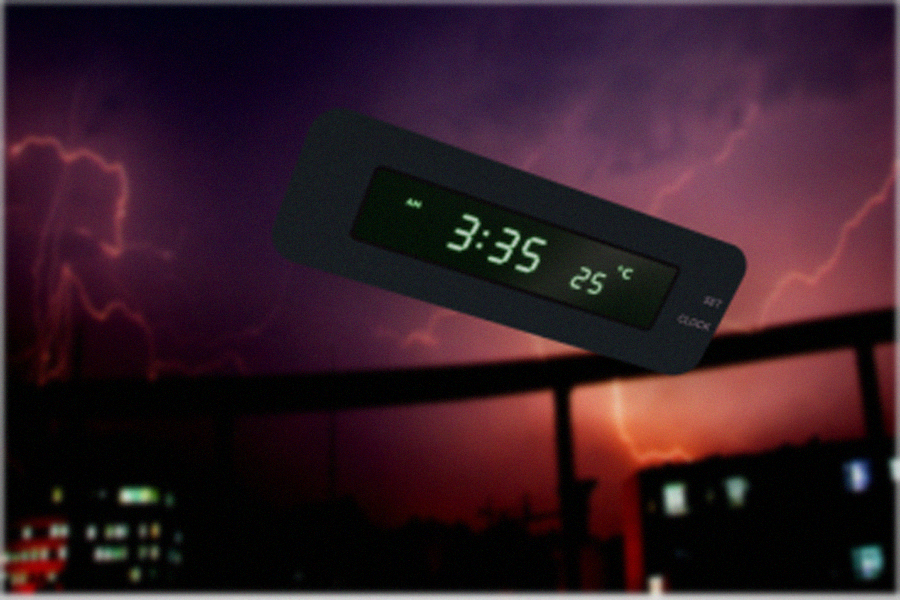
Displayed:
3:35
